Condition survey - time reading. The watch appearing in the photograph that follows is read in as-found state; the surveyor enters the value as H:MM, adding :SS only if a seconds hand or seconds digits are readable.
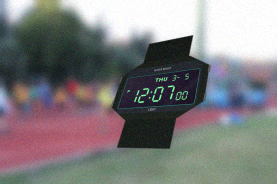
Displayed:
12:07:00
